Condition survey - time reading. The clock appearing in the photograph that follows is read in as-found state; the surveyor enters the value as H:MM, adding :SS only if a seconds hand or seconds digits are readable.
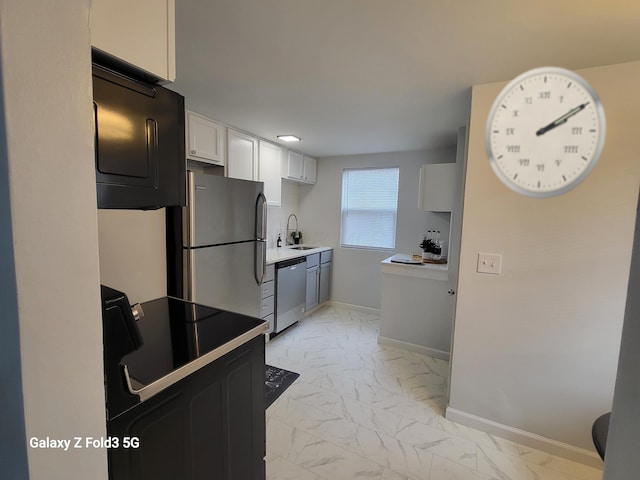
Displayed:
2:10
